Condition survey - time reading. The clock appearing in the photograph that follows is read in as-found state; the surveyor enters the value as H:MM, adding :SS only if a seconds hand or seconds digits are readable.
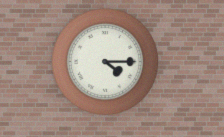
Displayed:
4:15
